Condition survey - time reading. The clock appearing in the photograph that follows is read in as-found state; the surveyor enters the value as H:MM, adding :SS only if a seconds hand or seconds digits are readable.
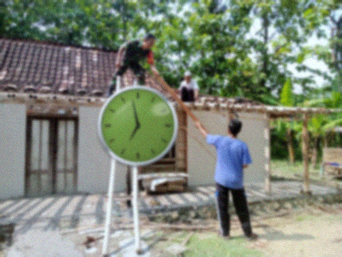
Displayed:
6:58
